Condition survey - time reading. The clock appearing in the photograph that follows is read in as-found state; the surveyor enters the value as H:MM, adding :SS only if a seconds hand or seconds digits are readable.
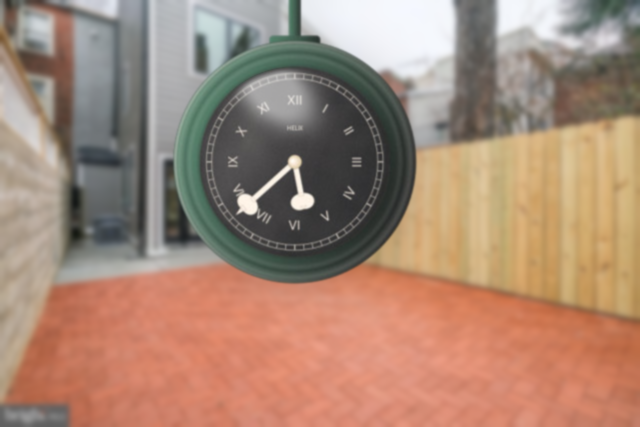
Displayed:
5:38
